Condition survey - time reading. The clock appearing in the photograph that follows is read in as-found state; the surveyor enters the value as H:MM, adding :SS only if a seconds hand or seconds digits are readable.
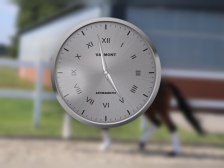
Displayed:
4:58
